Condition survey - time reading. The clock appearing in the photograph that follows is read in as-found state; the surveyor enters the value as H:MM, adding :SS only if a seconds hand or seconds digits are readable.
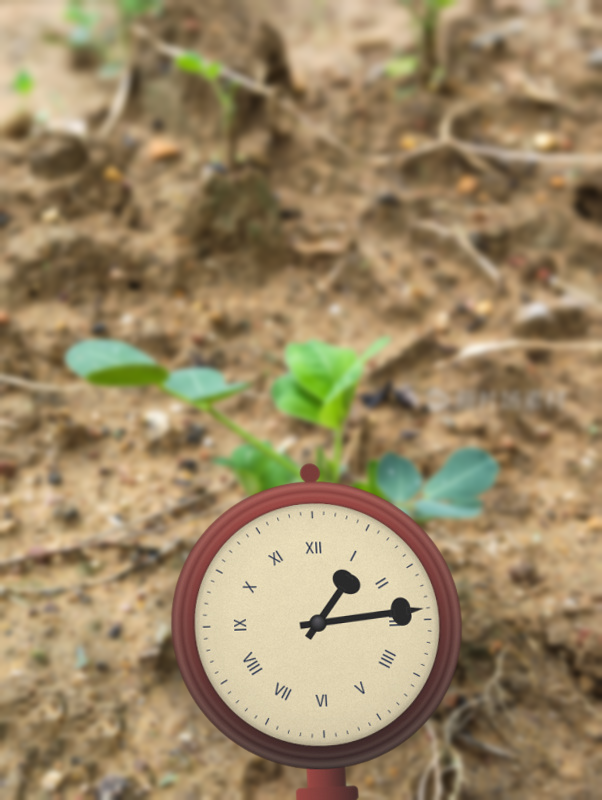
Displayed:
1:14
